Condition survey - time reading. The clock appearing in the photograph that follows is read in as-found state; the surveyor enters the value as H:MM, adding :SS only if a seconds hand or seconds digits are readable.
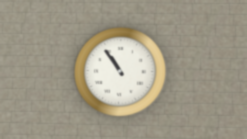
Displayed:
10:54
